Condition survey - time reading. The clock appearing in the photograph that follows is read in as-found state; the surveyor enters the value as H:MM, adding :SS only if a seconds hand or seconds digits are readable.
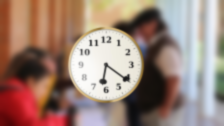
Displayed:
6:21
